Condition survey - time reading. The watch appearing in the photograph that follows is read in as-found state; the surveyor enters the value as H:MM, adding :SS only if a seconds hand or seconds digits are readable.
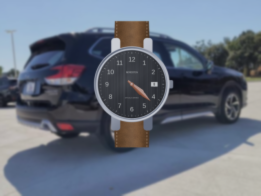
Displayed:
4:22
